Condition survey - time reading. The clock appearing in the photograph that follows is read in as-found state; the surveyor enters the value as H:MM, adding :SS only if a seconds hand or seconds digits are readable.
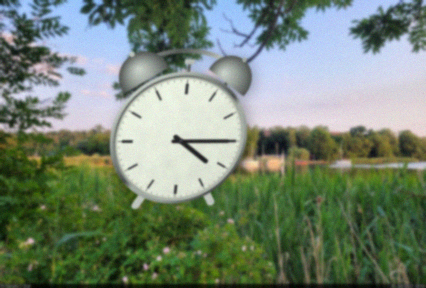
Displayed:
4:15
